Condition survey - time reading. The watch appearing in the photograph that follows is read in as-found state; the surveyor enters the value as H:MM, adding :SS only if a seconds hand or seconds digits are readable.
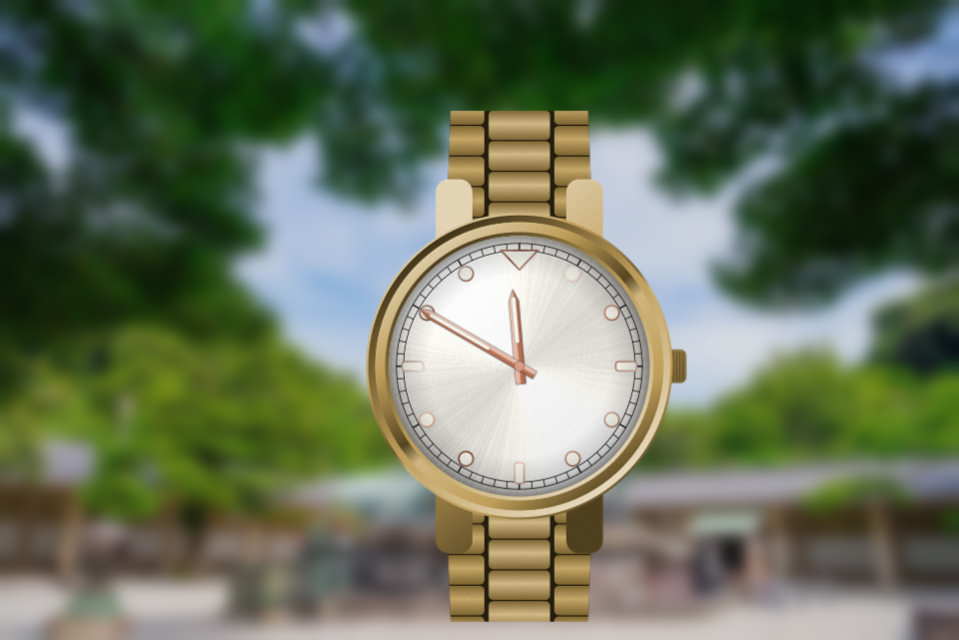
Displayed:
11:50
